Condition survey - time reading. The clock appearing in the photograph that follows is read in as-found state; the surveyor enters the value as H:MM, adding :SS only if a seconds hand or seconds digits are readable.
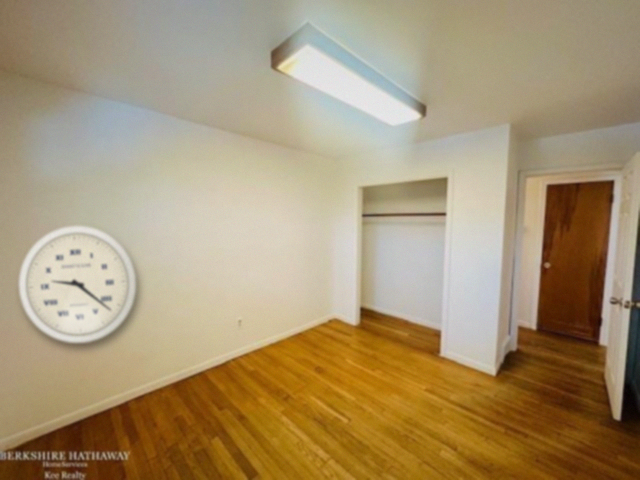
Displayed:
9:22
